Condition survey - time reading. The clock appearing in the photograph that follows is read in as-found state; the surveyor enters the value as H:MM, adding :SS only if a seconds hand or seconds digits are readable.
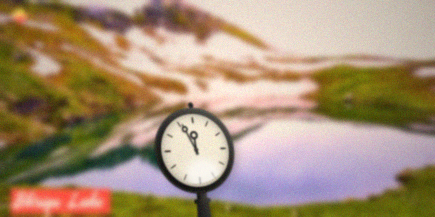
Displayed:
11:56
